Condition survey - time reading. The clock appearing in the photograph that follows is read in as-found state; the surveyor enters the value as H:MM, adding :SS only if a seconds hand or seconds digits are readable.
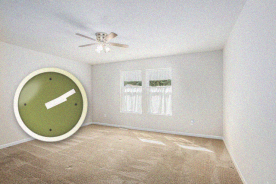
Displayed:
2:10
